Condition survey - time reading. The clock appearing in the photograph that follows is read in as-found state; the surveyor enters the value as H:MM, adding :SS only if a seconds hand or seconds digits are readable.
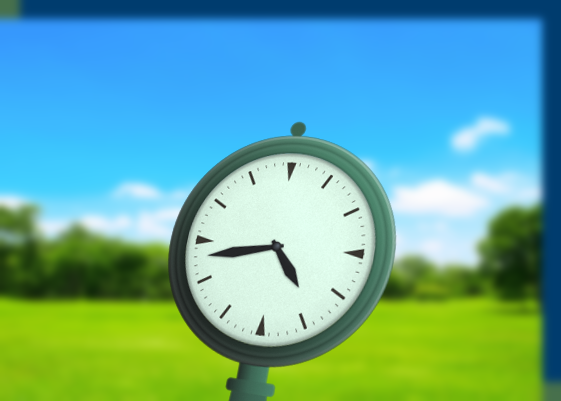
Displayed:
4:43
